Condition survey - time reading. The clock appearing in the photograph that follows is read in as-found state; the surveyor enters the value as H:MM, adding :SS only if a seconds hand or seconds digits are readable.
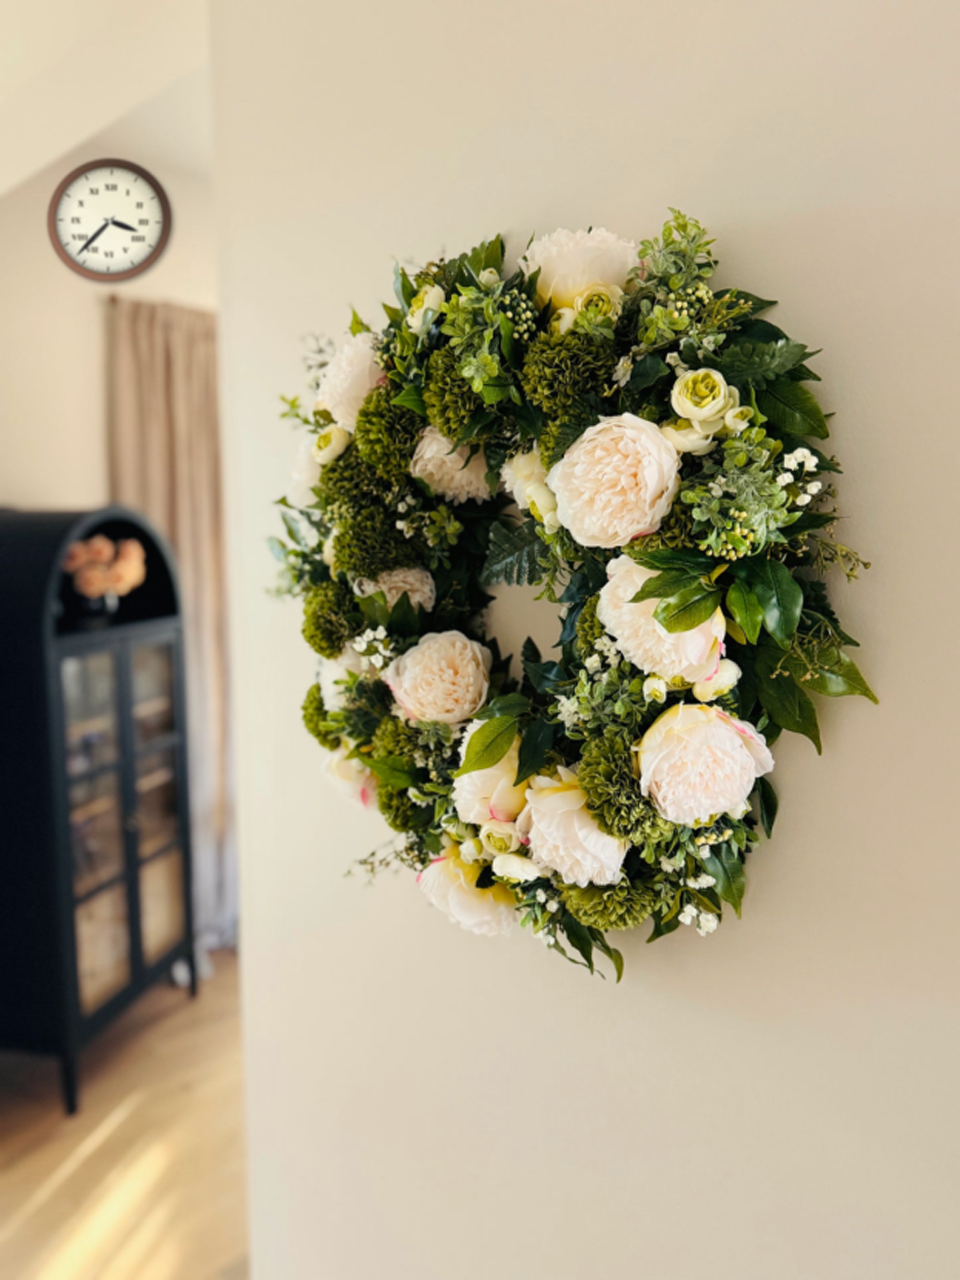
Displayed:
3:37
